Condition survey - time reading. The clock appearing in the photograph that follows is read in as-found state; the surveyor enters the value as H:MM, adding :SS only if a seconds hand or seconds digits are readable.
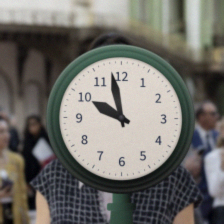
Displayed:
9:58
